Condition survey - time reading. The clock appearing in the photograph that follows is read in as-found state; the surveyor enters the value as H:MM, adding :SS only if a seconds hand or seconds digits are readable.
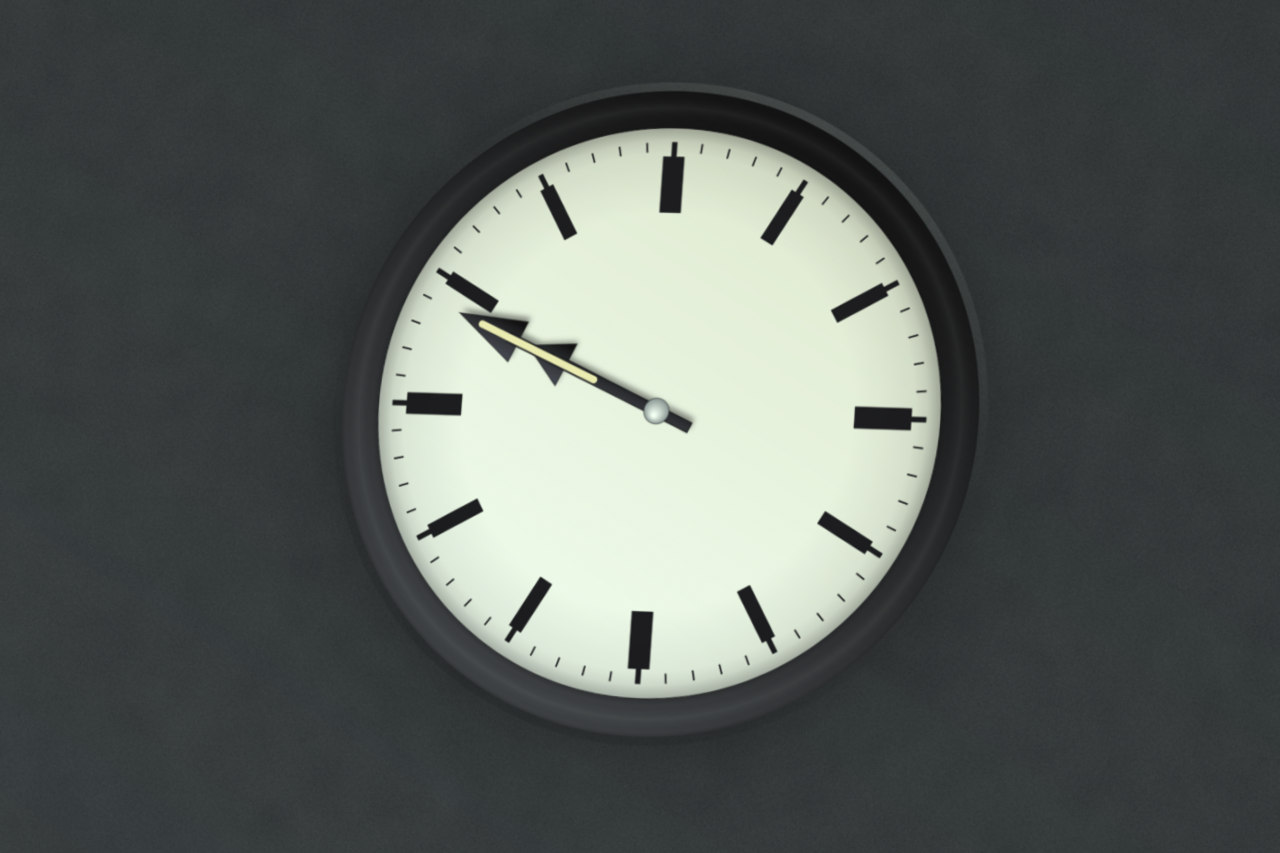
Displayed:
9:49
